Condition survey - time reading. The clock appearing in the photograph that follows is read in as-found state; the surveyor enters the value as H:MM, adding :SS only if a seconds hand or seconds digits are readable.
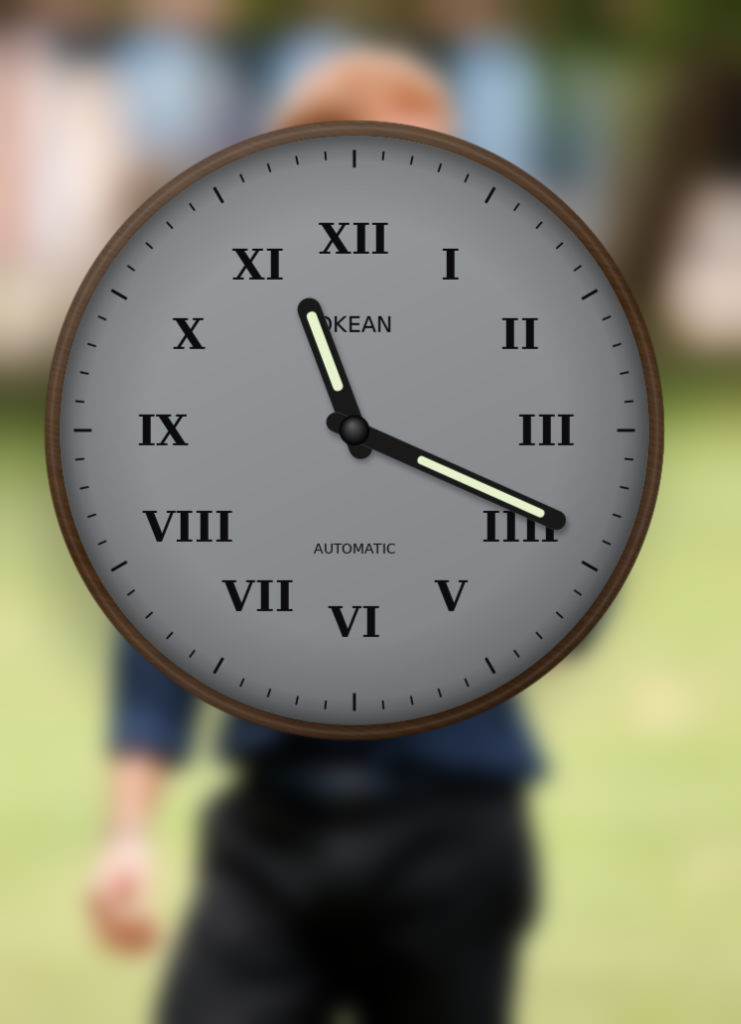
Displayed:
11:19
